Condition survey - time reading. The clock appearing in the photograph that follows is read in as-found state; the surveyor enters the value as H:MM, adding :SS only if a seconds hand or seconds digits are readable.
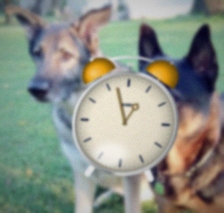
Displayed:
12:57
